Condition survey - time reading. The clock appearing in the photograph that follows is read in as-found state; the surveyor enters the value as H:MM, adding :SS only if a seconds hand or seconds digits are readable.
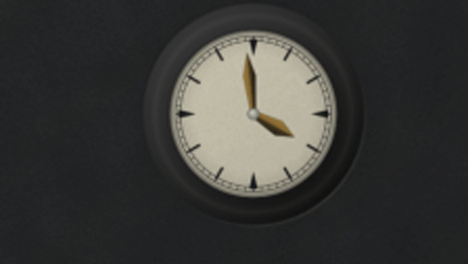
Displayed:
3:59
